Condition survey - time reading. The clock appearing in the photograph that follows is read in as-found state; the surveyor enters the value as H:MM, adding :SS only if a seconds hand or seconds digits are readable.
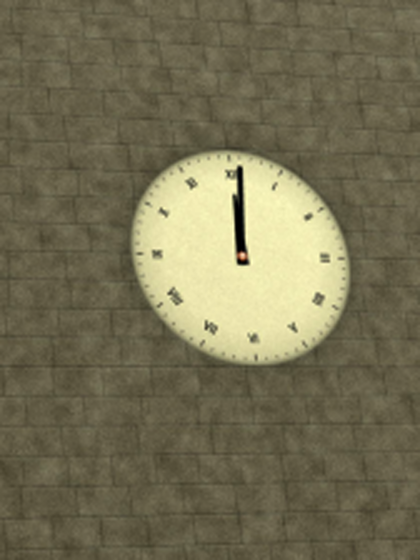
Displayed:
12:01
